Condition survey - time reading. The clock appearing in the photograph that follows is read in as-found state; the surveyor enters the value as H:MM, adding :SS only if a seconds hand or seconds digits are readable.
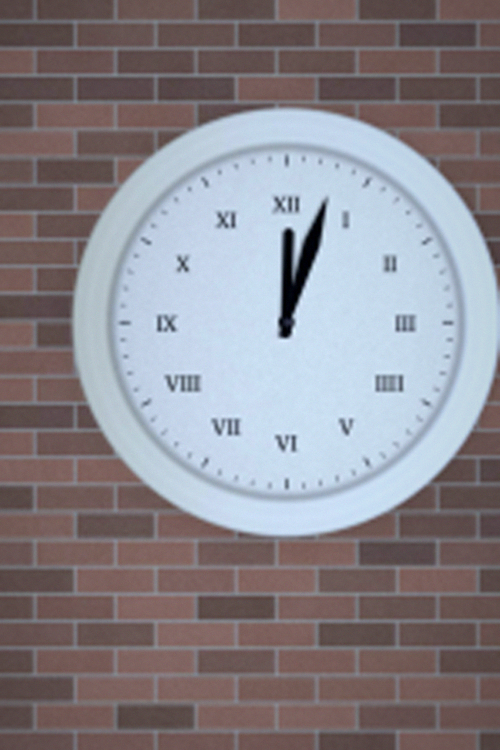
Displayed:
12:03
